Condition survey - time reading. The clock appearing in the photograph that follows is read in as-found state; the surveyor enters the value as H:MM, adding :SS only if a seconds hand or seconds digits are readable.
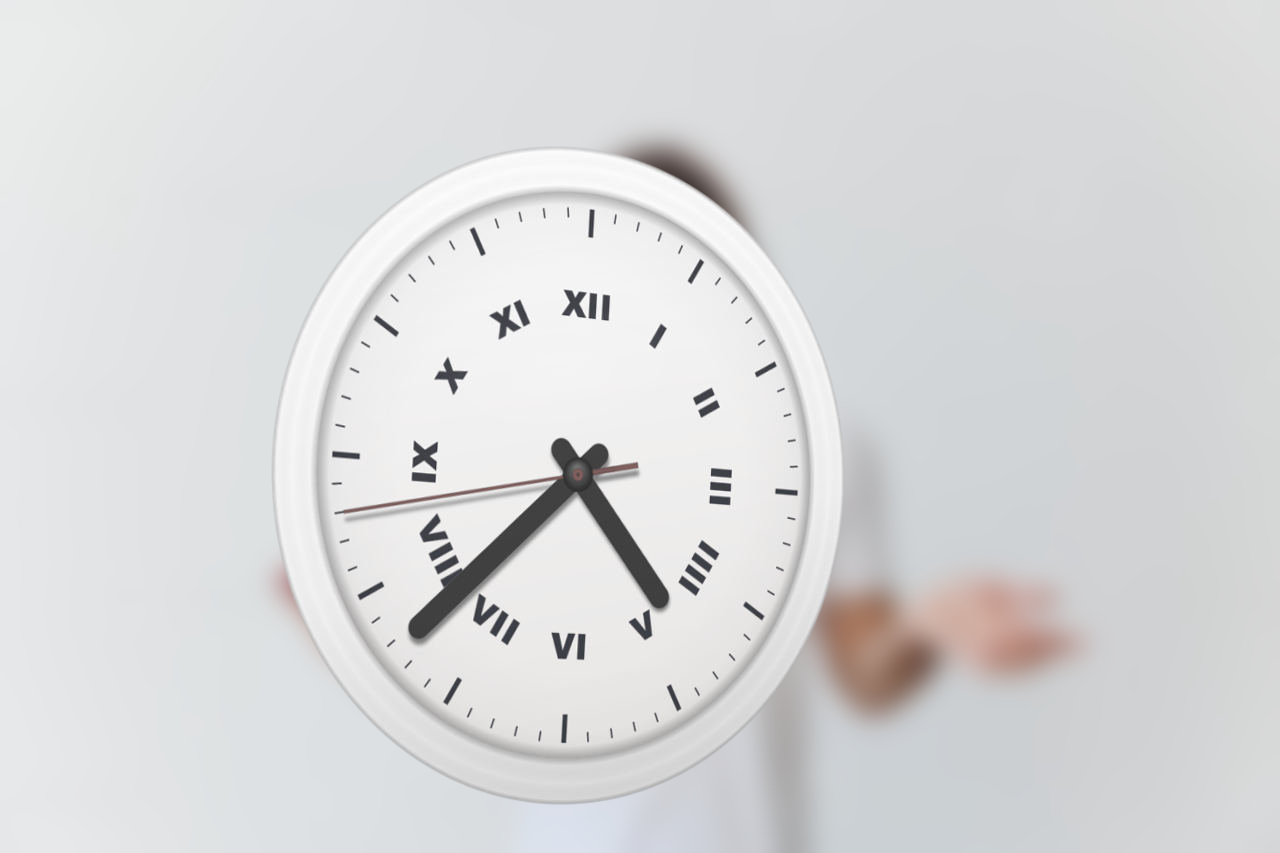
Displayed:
4:37:43
